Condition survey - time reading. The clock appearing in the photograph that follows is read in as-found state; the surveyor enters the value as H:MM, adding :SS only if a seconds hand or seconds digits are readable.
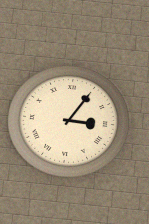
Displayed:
3:05
